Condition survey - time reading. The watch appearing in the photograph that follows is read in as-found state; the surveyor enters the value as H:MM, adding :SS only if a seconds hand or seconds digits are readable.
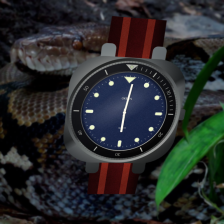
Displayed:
6:01
